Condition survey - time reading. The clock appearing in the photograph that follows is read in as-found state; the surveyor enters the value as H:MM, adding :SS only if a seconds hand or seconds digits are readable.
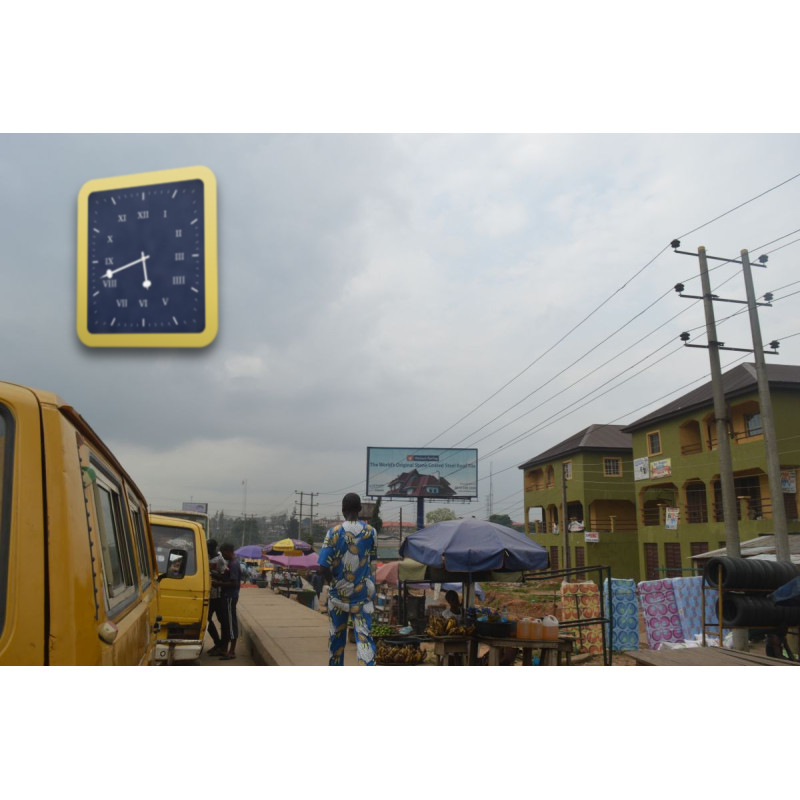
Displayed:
5:42
